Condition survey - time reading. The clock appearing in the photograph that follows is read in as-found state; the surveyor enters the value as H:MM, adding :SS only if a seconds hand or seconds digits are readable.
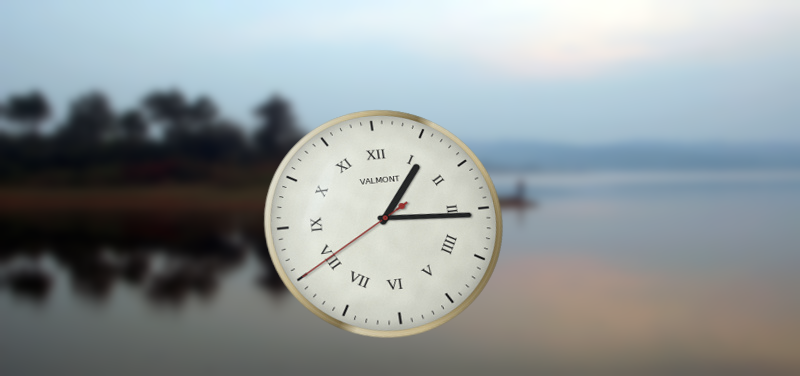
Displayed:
1:15:40
